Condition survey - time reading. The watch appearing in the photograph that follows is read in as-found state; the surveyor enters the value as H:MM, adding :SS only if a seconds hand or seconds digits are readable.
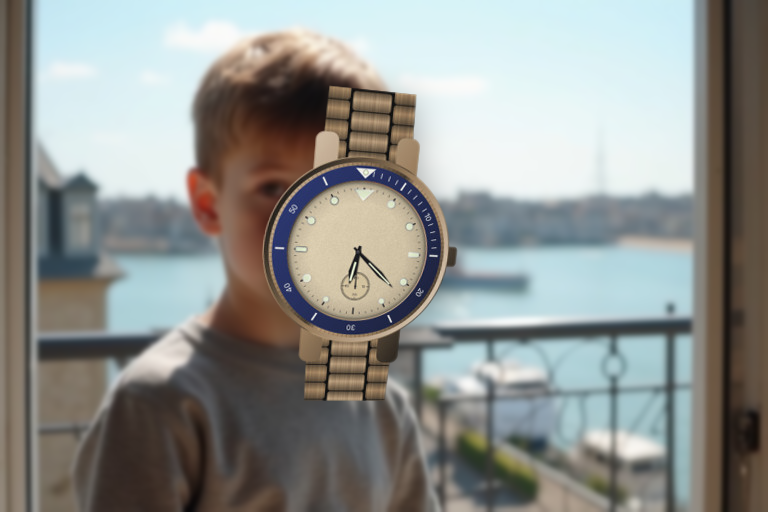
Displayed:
6:22
